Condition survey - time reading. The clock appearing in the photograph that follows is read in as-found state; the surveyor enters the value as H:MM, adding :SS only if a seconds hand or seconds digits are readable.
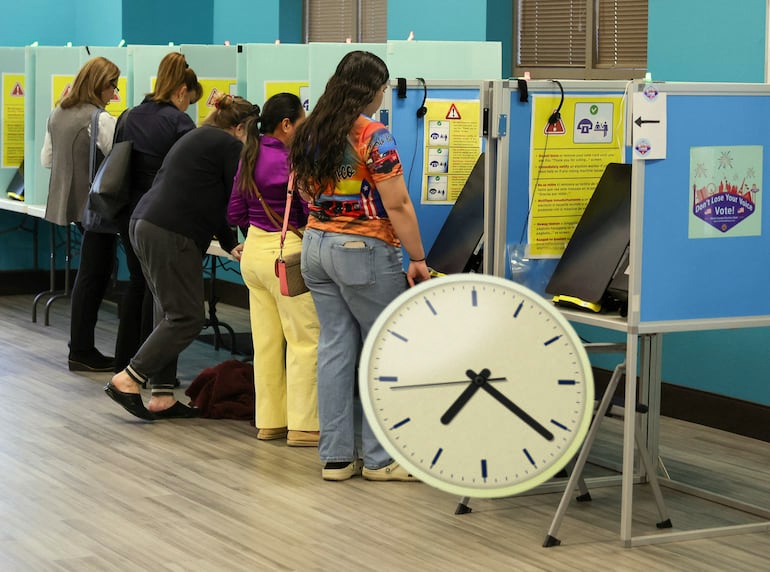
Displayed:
7:21:44
